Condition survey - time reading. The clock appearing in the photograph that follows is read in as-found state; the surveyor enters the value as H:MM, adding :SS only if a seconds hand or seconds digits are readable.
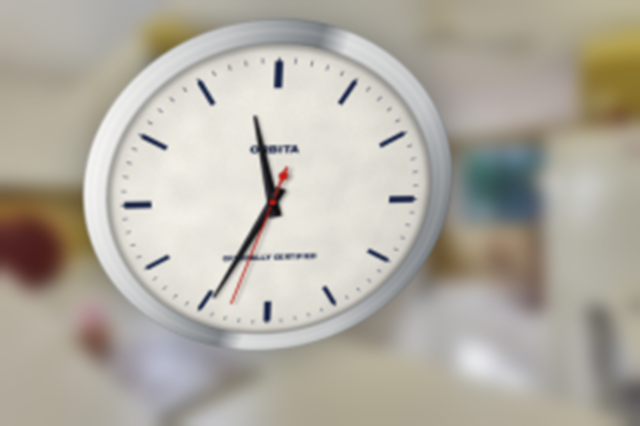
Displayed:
11:34:33
